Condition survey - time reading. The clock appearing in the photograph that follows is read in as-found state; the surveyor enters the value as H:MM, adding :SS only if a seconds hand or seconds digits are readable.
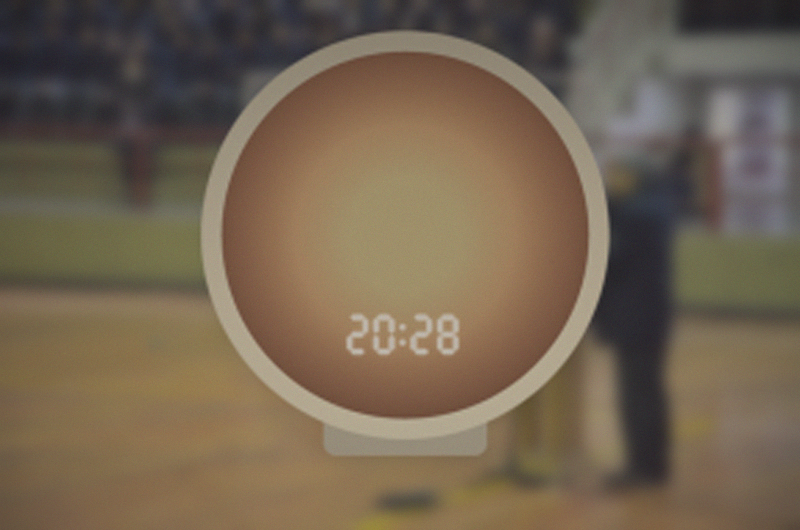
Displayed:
20:28
